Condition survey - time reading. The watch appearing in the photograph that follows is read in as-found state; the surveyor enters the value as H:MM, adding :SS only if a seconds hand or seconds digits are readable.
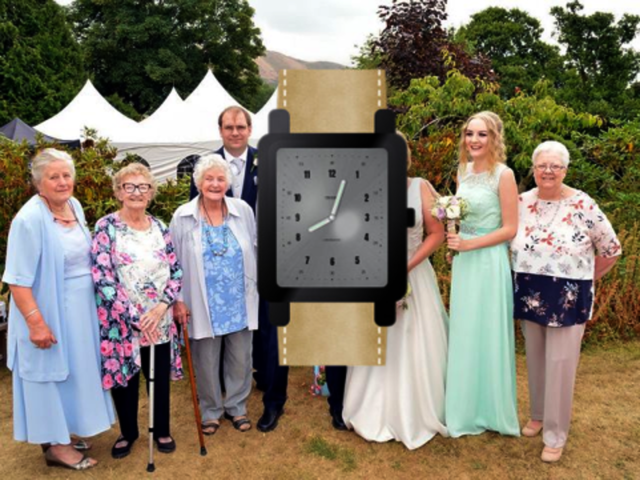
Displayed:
8:03
